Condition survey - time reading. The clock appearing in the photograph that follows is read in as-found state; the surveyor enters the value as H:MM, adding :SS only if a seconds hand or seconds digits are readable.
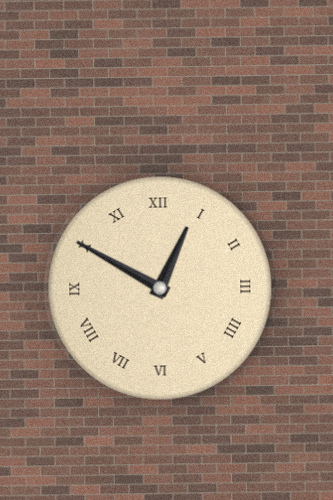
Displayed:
12:50
